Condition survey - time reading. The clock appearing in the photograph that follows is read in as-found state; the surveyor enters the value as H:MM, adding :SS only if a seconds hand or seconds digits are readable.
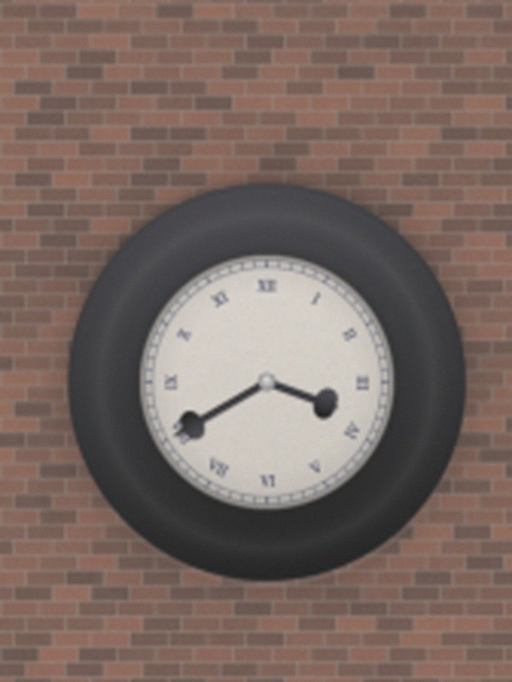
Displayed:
3:40
